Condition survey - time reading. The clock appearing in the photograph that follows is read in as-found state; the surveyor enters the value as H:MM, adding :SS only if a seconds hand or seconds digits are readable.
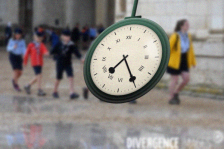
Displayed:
7:25
